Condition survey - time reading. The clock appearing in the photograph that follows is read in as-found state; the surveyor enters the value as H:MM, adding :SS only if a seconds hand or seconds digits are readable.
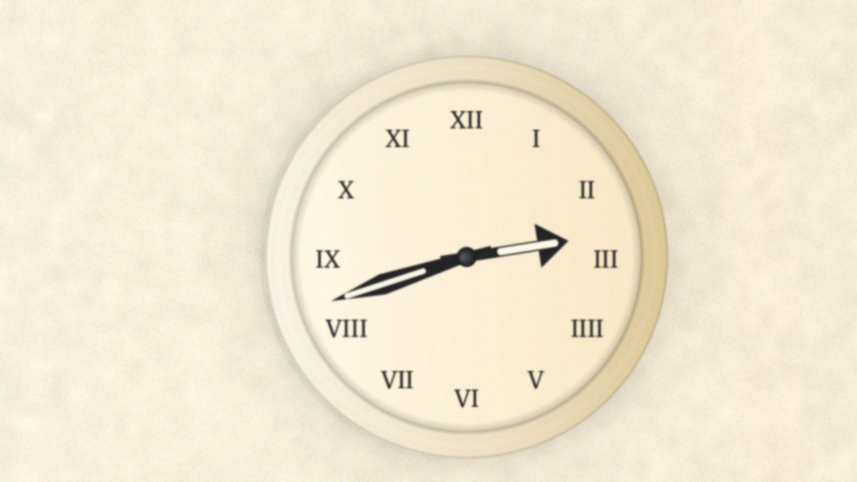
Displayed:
2:42
